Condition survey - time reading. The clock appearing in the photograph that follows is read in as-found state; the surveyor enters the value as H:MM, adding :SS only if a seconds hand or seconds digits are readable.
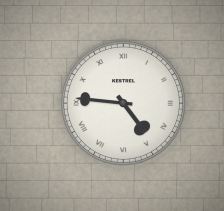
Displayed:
4:46
